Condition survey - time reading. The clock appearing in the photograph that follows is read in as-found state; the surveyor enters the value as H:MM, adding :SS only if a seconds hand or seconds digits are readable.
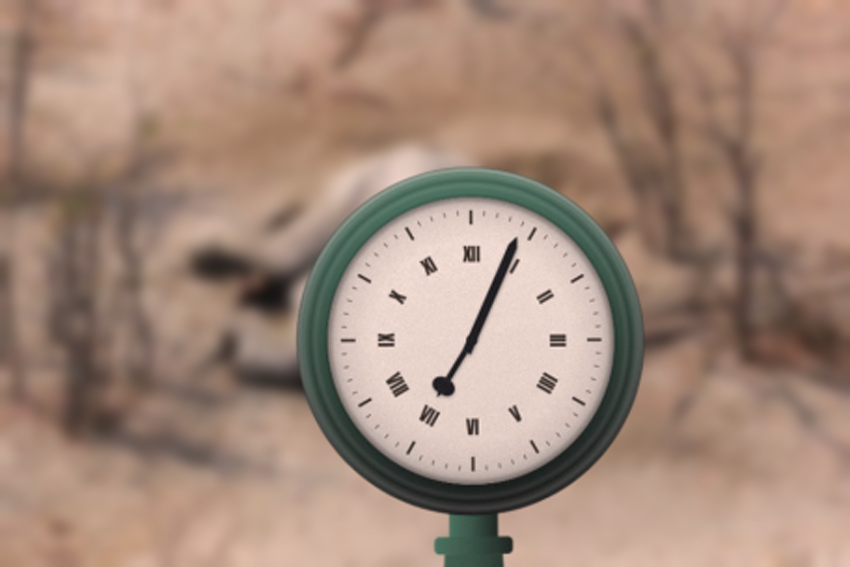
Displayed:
7:04
